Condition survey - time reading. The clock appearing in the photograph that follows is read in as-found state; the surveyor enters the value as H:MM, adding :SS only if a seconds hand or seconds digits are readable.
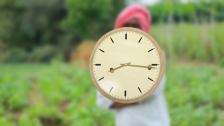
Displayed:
8:16
